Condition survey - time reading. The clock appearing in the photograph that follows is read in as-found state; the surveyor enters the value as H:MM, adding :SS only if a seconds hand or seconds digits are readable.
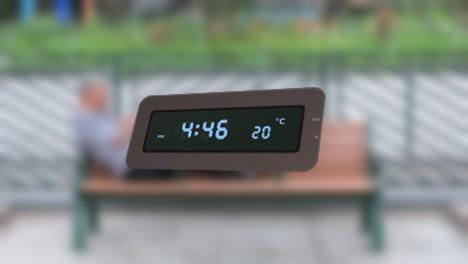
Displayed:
4:46
